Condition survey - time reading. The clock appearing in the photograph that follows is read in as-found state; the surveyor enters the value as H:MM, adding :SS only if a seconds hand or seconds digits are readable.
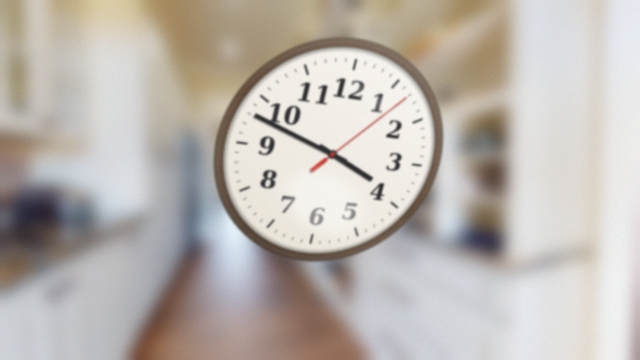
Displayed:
3:48:07
